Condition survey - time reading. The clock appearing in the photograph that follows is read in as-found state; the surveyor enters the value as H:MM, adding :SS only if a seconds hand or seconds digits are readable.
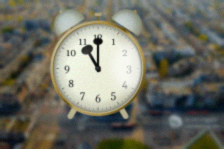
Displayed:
11:00
